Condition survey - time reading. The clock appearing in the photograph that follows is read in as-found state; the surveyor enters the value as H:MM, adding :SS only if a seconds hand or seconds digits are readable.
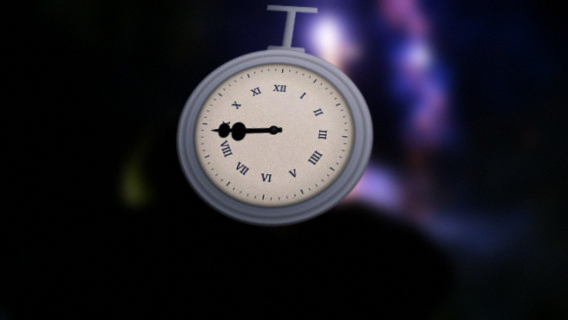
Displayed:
8:44
